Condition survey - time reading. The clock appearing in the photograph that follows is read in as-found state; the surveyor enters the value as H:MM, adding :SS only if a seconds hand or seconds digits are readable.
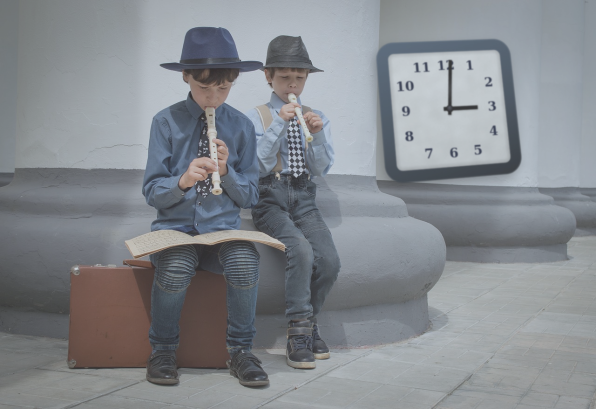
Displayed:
3:01
